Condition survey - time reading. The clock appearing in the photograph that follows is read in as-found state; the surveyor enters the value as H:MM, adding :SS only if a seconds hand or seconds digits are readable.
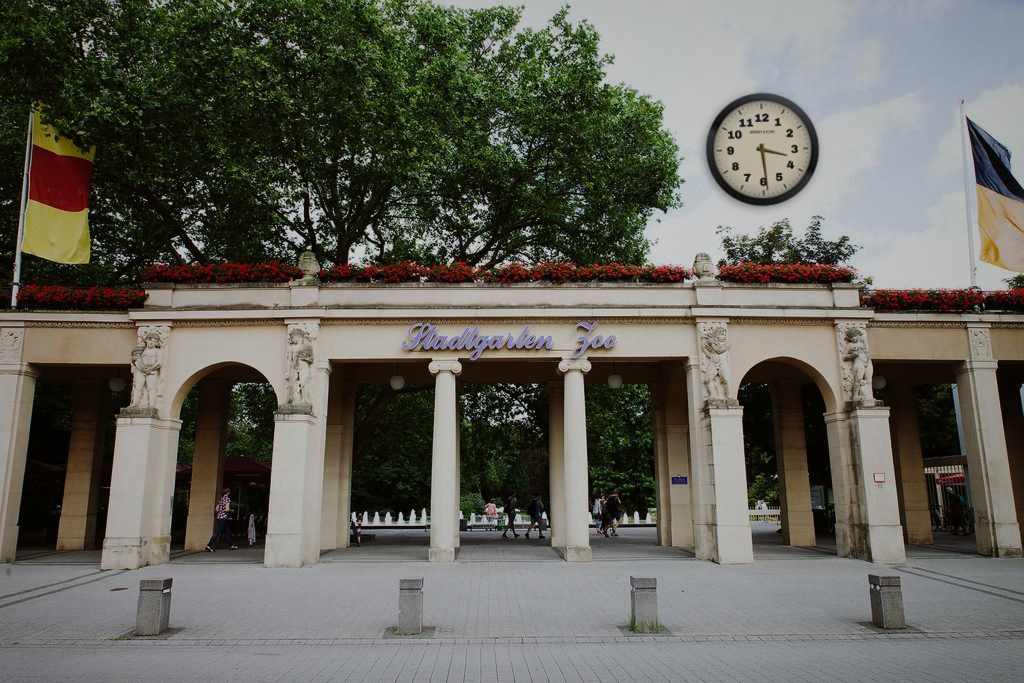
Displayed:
3:29
